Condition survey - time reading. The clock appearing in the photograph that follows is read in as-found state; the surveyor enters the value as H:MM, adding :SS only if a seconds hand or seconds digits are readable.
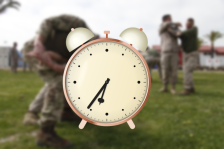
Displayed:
6:36
